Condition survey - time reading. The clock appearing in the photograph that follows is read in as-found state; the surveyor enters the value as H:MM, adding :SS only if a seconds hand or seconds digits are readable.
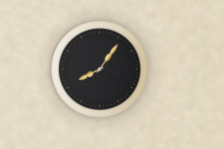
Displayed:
8:06
